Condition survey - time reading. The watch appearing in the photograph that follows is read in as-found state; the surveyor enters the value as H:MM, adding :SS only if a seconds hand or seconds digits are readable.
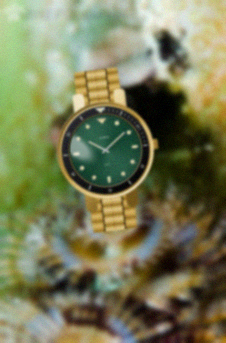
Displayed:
10:09
